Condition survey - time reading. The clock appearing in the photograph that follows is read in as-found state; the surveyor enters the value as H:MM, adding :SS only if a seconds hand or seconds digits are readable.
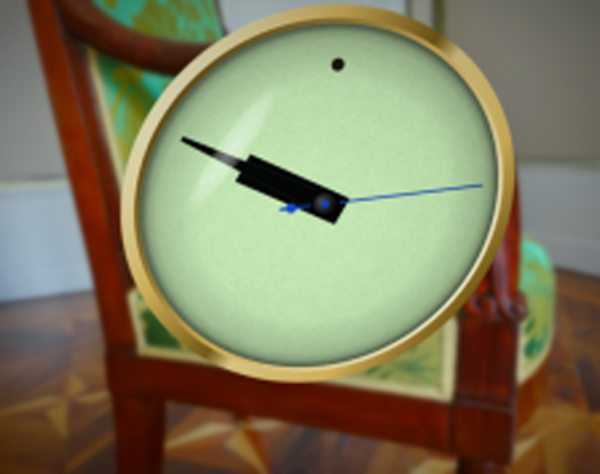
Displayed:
9:49:14
